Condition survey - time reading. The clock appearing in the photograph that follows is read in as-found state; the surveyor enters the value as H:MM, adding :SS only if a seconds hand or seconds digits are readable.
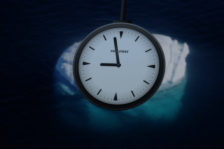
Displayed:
8:58
